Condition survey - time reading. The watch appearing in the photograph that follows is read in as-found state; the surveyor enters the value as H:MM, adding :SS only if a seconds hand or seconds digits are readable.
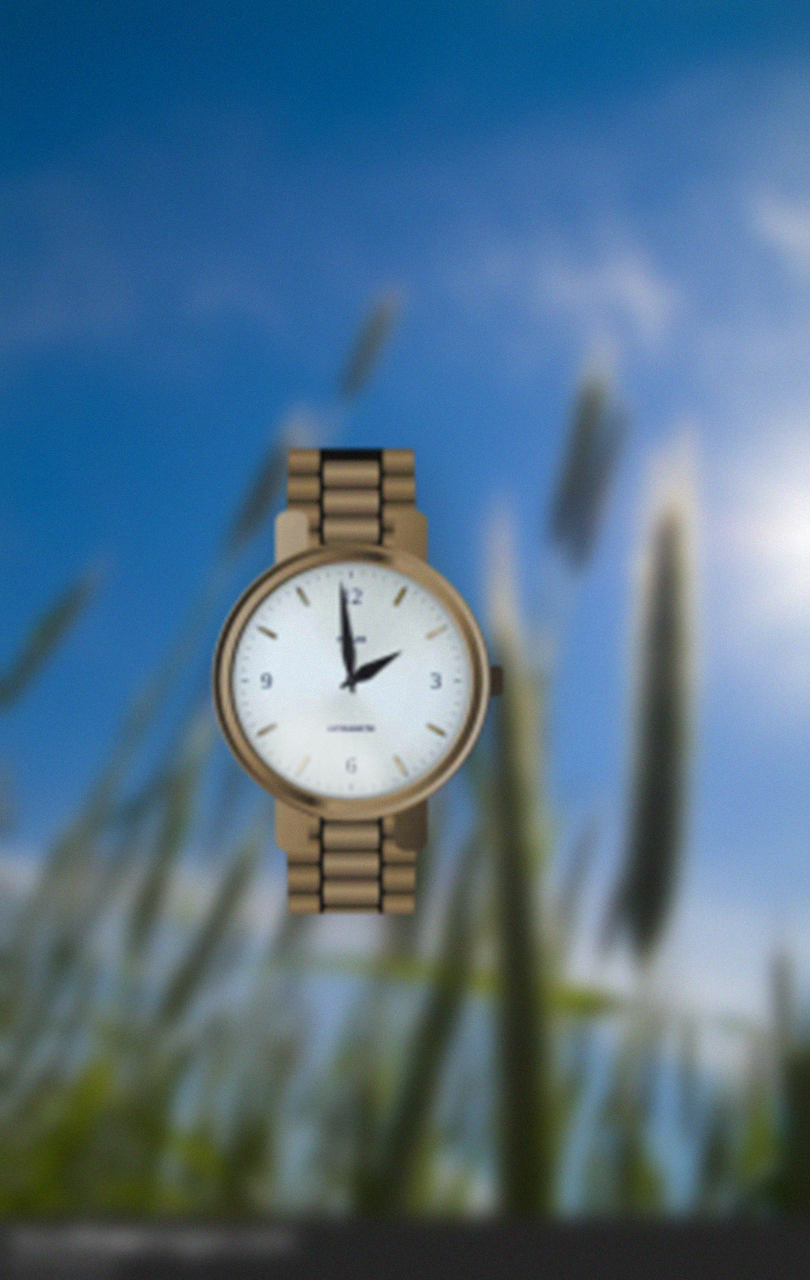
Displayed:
1:59
